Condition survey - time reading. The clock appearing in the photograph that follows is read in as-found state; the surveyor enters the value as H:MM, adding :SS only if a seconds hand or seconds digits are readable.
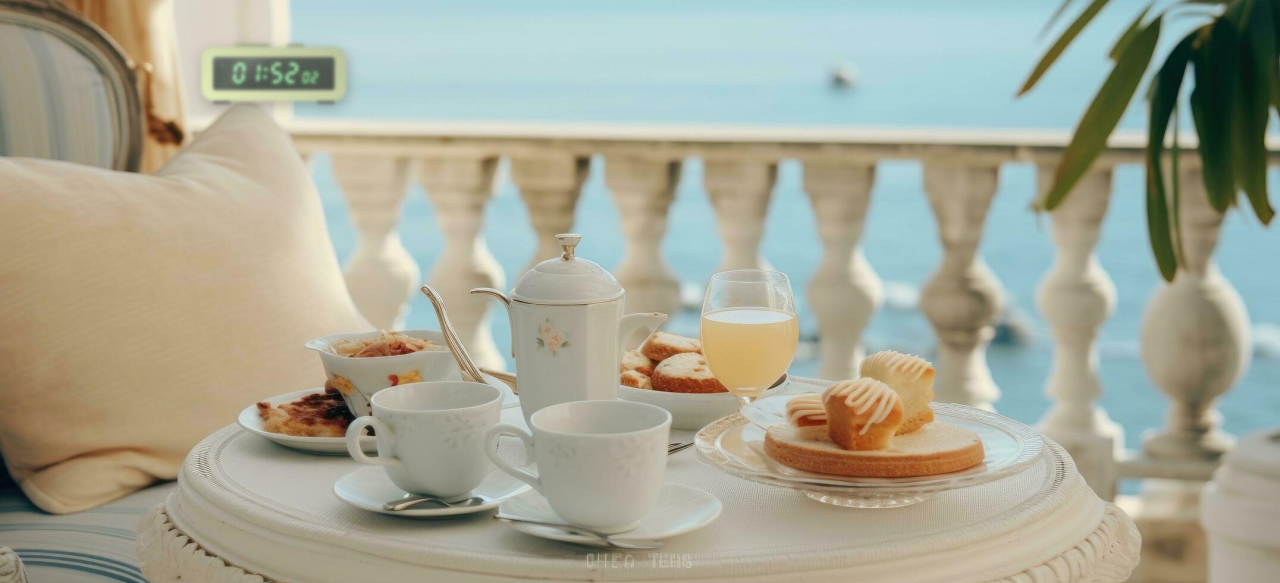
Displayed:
1:52
